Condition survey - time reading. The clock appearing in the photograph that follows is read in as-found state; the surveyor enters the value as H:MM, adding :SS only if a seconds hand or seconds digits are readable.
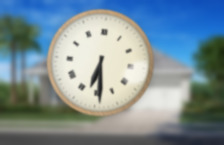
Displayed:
6:29
